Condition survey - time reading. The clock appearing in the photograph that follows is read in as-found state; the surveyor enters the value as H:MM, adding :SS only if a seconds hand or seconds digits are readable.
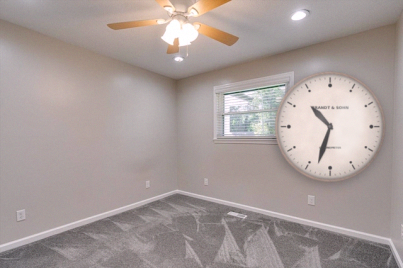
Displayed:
10:33
